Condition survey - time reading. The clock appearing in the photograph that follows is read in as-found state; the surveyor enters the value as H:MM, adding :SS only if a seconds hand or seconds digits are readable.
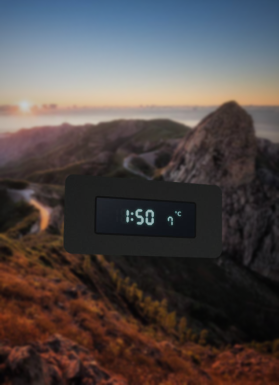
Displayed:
1:50
